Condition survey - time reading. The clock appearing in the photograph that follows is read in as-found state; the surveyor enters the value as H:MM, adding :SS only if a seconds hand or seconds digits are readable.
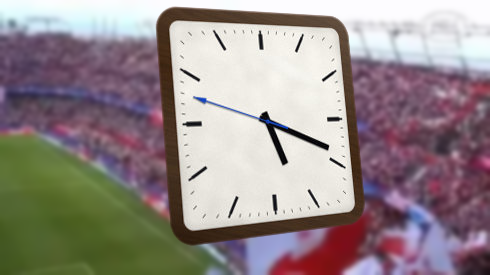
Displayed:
5:18:48
